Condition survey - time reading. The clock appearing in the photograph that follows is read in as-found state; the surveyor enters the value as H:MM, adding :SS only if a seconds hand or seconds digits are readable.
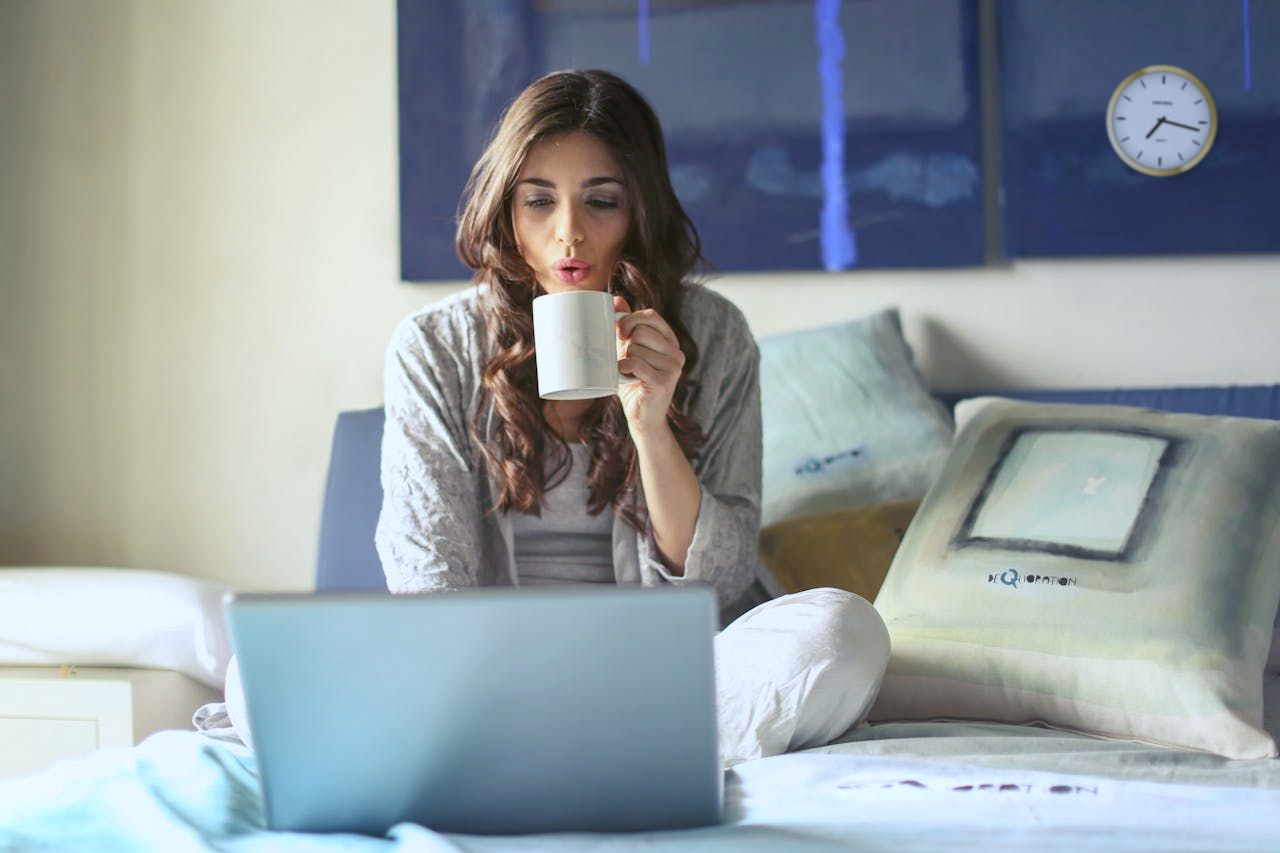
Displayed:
7:17
